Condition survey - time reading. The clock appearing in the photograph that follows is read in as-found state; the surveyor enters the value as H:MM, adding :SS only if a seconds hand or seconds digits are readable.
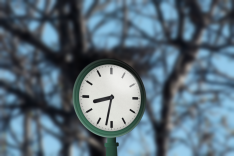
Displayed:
8:32
